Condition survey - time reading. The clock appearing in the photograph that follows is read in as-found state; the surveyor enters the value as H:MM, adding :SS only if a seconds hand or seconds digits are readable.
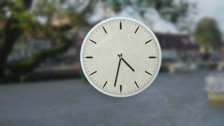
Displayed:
4:32
